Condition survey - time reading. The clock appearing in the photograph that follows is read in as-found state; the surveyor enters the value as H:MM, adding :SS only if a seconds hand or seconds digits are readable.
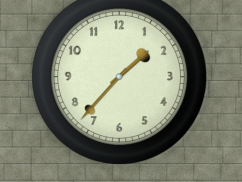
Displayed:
1:37
